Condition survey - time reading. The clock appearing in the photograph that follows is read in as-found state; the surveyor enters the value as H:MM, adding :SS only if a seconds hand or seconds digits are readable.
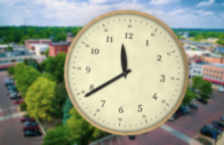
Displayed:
11:39
